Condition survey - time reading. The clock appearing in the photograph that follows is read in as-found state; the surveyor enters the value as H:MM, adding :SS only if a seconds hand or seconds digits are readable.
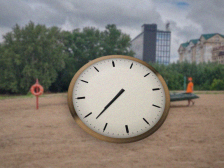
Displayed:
7:38
